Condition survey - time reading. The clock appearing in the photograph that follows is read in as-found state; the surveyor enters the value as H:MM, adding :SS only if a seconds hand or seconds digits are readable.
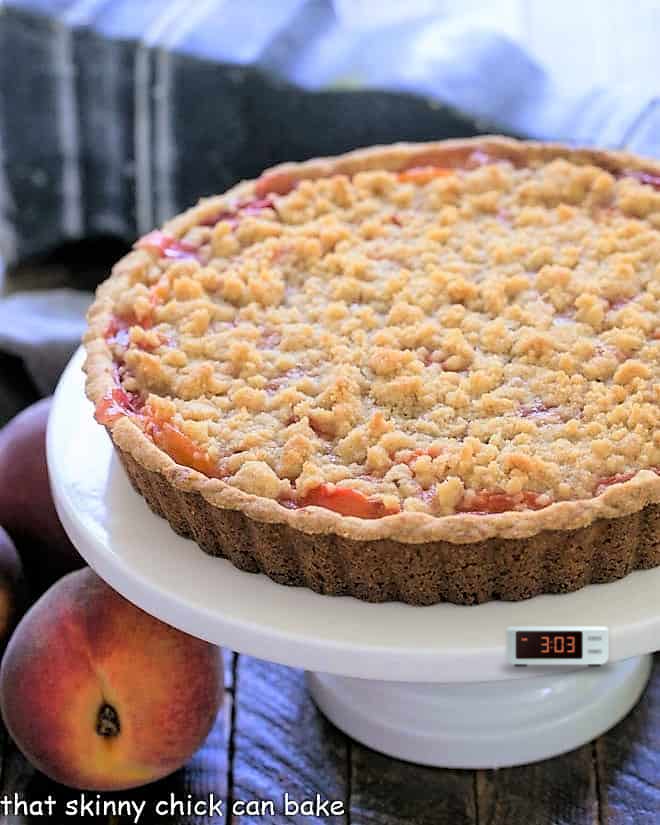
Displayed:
3:03
